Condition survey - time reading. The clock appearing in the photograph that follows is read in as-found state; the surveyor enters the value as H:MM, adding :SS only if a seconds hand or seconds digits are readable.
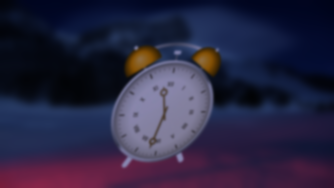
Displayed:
11:32
